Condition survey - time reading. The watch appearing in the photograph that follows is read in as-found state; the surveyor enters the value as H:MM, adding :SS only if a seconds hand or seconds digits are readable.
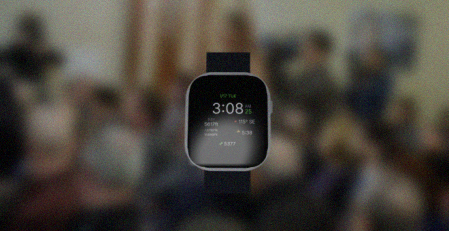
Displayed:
3:08
